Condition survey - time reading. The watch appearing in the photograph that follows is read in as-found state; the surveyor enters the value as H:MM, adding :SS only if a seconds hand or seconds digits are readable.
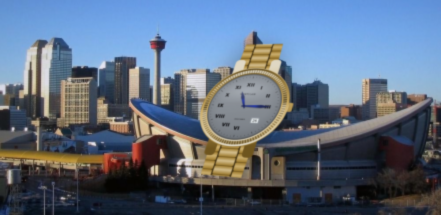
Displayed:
11:15
